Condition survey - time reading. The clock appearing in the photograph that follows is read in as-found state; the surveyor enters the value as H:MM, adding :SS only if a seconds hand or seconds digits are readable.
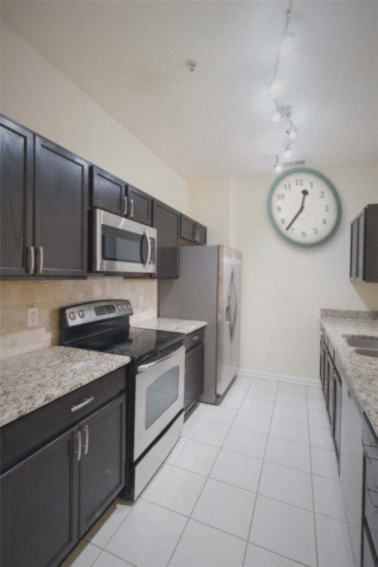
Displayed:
12:37
